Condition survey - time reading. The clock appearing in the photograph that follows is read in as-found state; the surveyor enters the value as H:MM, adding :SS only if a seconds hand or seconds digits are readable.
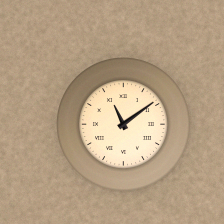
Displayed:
11:09
